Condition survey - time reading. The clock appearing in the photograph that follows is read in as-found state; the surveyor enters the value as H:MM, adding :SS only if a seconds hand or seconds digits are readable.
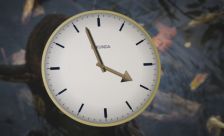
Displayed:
3:57
